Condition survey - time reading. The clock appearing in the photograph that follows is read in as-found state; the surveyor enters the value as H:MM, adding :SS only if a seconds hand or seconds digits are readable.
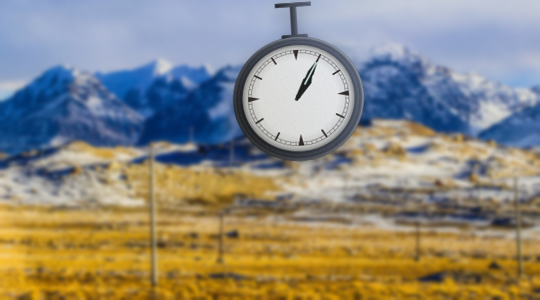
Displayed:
1:05
